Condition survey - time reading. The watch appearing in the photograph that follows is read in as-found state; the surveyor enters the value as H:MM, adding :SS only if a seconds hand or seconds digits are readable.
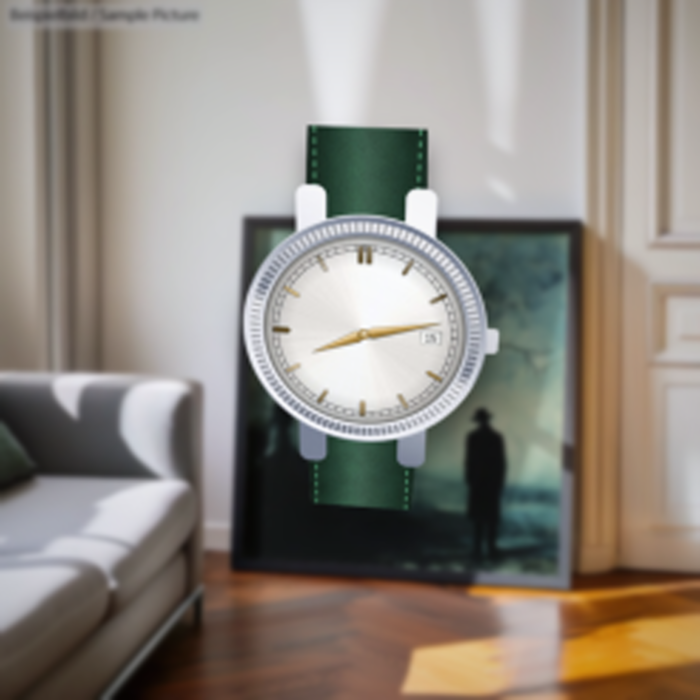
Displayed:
8:13
